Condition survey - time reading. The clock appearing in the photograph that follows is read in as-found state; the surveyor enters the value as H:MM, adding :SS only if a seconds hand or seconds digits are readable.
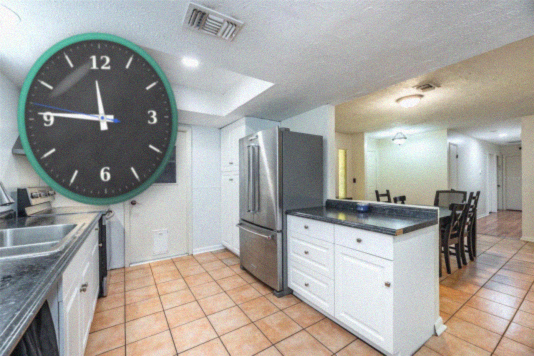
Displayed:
11:45:47
